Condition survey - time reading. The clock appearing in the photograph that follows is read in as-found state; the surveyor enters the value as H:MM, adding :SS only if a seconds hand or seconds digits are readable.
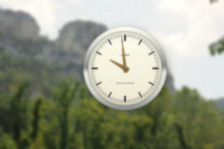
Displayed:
9:59
